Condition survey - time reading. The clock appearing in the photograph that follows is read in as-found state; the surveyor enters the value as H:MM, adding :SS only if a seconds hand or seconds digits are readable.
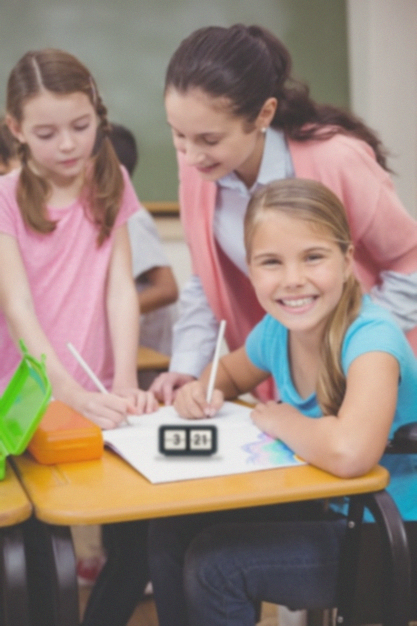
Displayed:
3:21
